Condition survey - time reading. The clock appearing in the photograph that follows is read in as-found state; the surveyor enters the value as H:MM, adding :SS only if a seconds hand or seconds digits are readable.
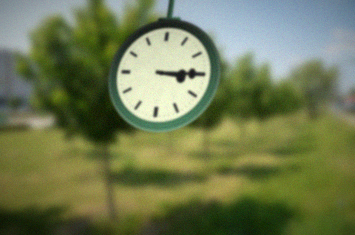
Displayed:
3:15
